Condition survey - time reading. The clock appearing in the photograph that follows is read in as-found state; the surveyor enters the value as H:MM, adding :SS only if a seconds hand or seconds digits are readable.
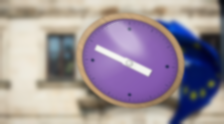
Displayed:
3:49
